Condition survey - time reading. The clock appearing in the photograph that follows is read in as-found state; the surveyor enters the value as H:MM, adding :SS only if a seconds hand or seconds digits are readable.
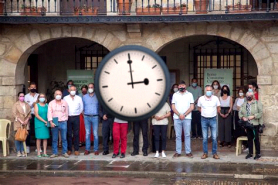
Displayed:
3:00
